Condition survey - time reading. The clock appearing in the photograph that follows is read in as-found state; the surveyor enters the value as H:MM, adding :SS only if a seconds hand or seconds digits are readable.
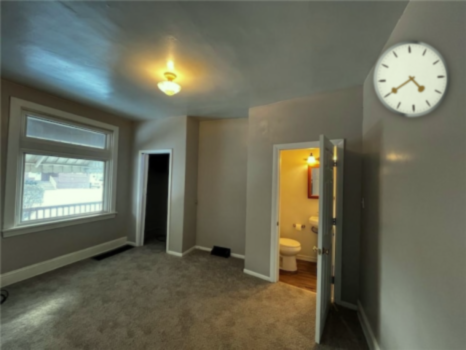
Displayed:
4:40
